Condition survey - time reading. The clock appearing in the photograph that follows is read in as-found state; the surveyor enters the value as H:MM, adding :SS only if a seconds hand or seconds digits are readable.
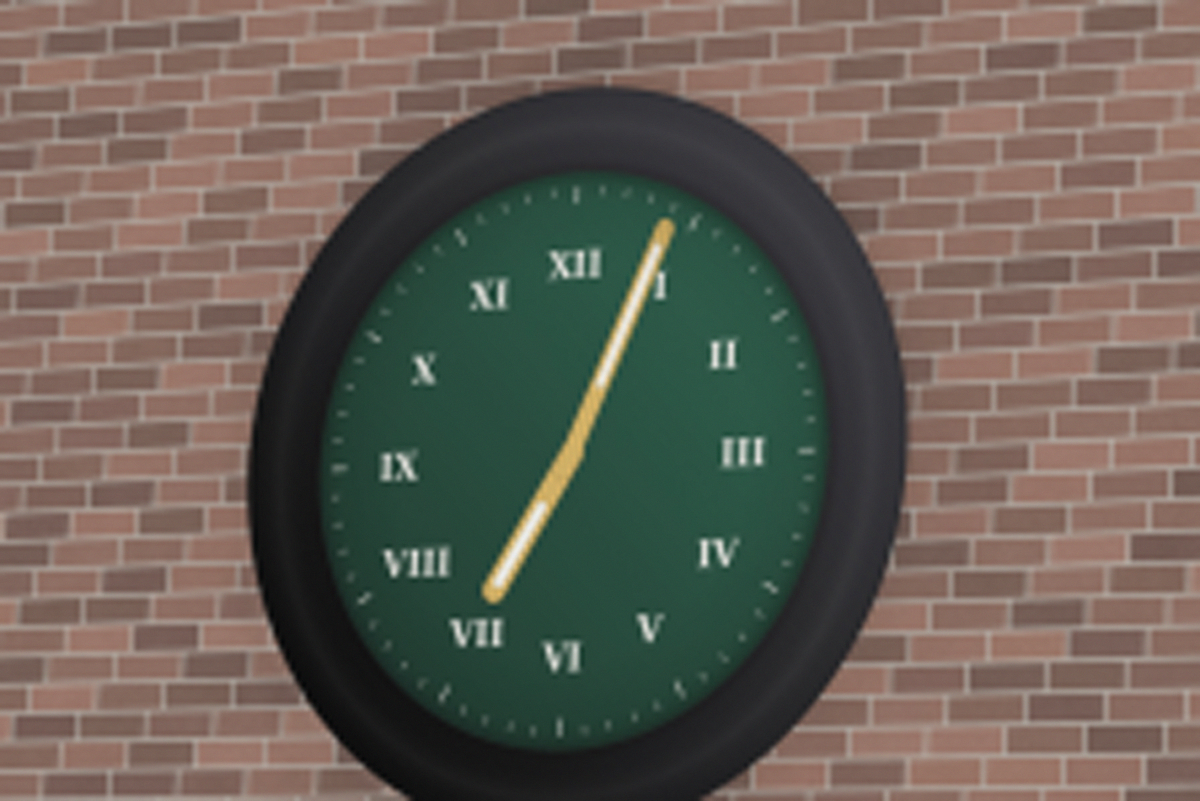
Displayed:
7:04
